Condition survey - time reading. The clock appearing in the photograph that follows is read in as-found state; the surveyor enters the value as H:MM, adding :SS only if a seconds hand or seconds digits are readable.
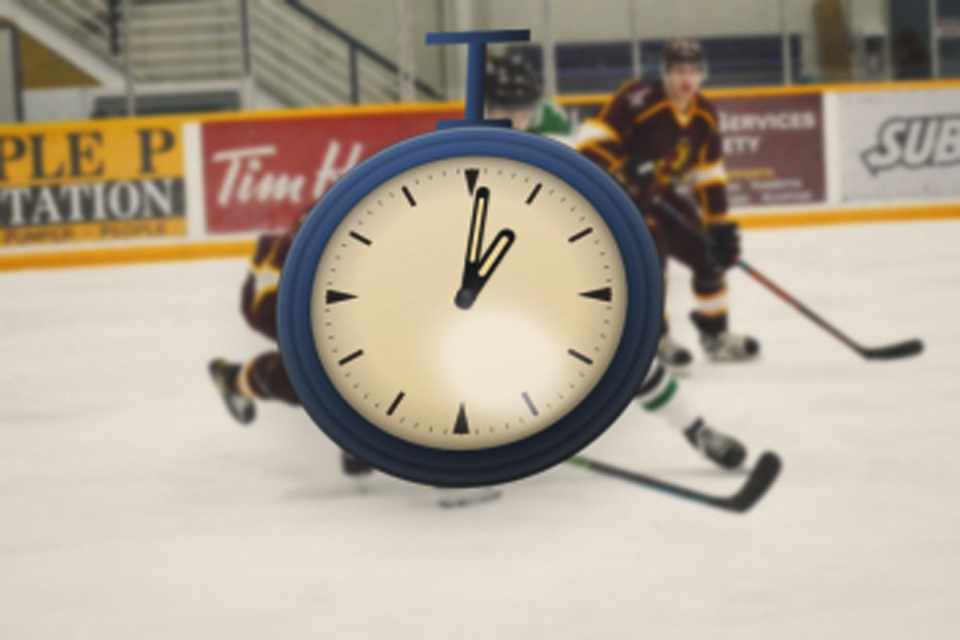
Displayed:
1:01
